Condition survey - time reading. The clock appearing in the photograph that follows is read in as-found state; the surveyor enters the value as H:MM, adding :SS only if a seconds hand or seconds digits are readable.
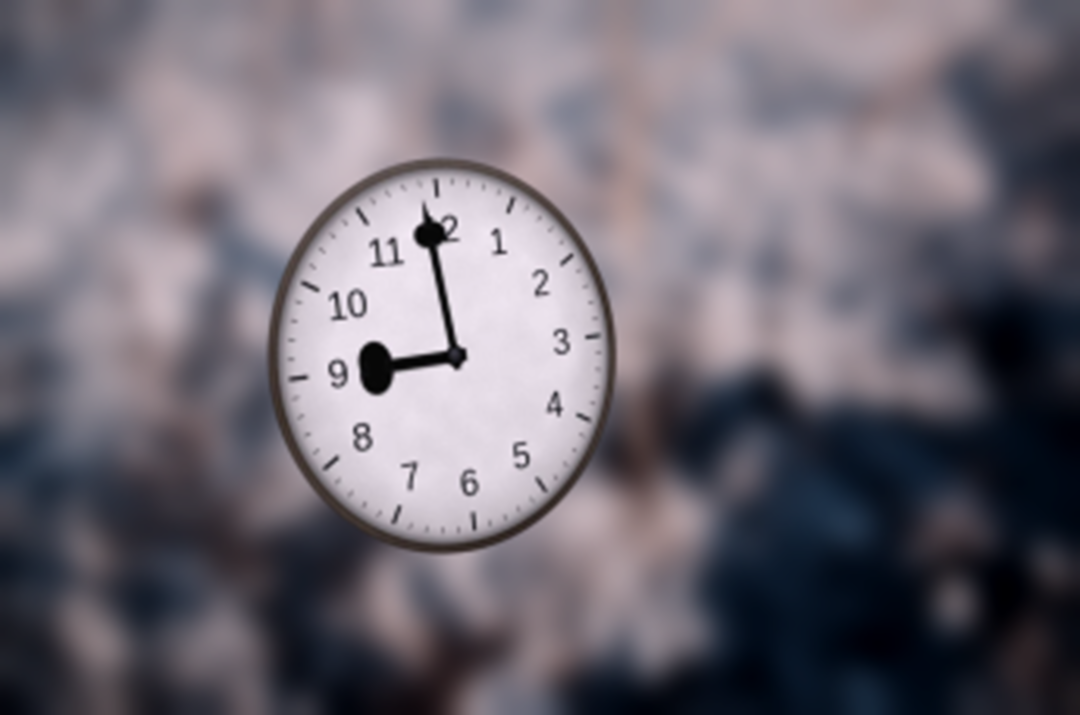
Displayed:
8:59
